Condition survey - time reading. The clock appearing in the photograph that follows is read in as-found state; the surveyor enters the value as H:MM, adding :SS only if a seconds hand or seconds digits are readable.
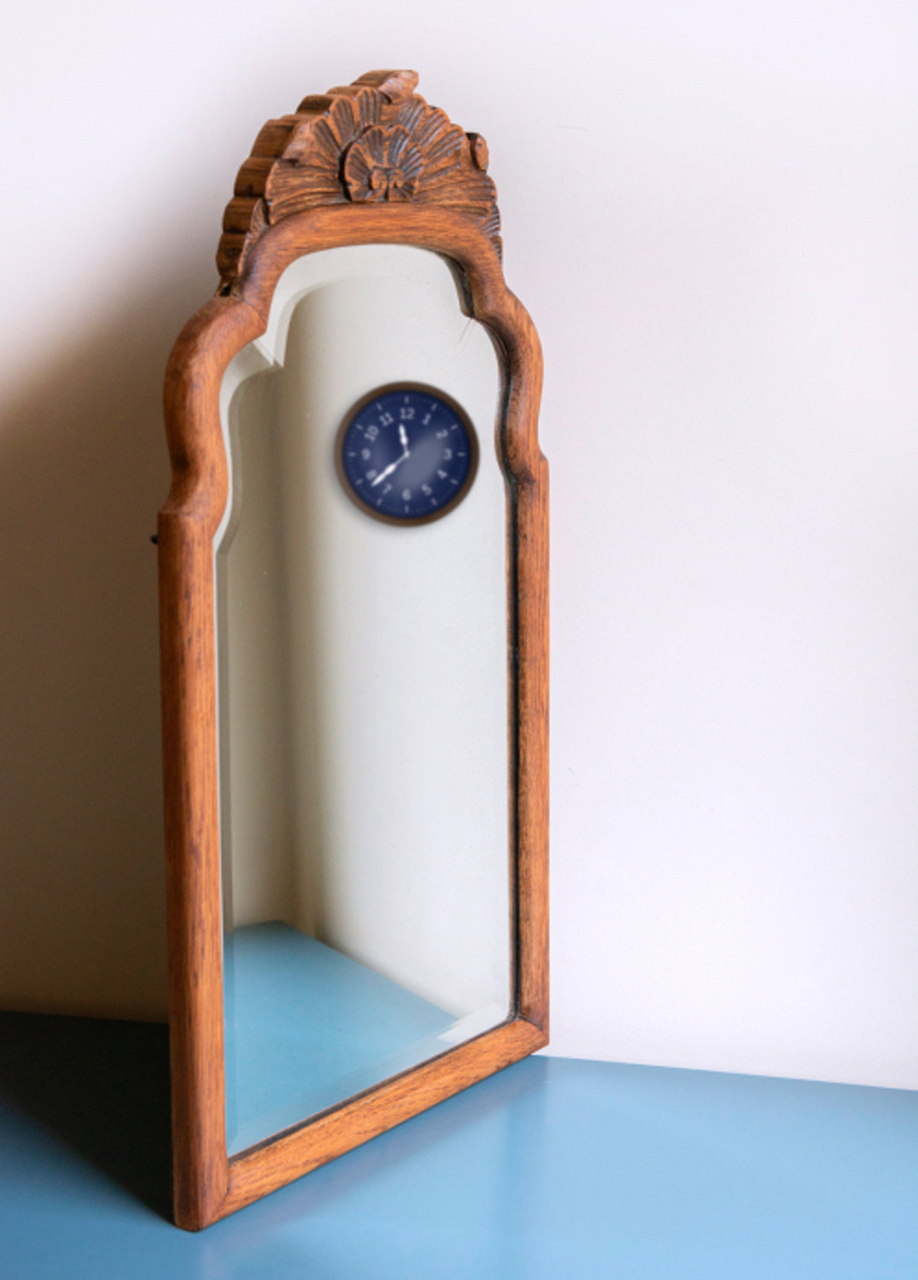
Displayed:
11:38
